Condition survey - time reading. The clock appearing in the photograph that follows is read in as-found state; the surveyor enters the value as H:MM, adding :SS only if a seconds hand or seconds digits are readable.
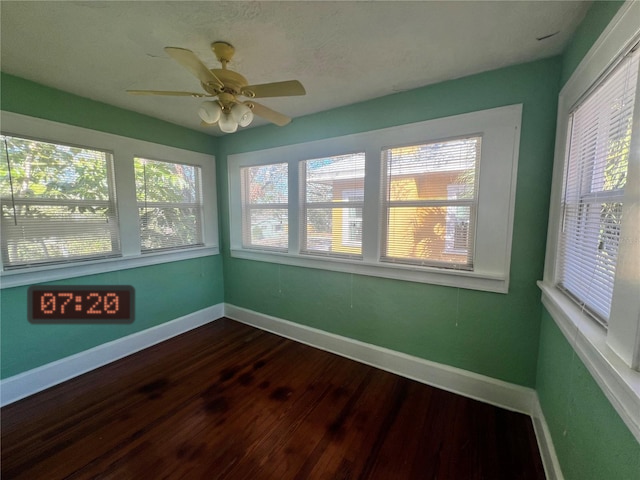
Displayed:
7:20
